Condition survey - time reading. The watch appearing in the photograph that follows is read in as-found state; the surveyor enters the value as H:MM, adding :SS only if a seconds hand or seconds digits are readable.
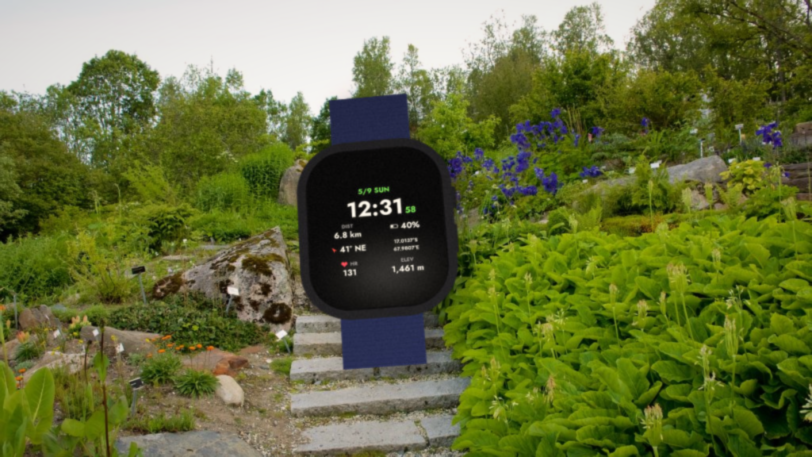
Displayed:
12:31
